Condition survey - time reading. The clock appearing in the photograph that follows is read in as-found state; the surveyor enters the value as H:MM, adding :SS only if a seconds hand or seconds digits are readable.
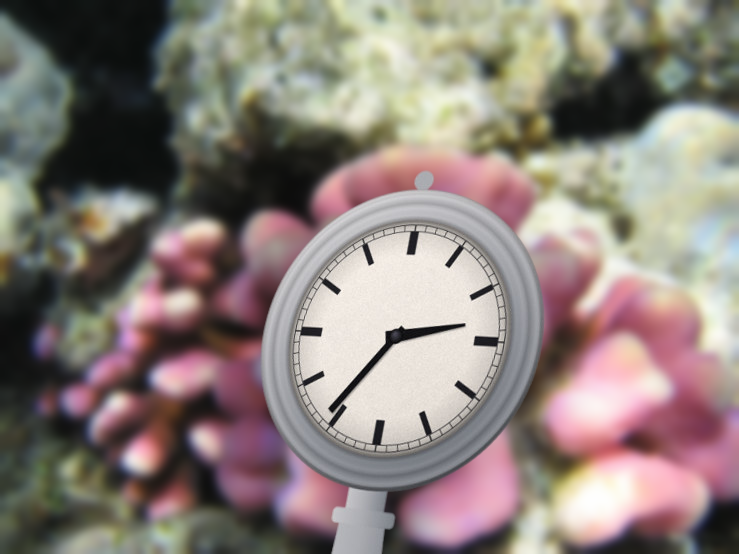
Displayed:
2:36
